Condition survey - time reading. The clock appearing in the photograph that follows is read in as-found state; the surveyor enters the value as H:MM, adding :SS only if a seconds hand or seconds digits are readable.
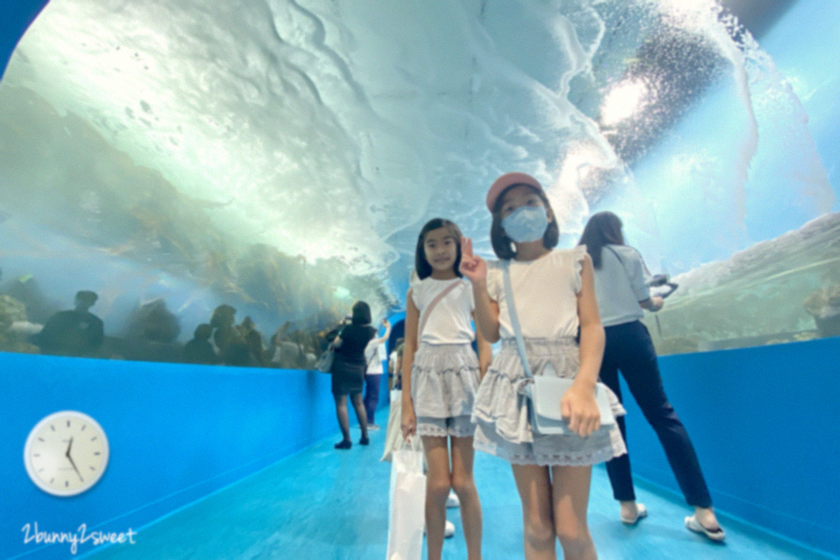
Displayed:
12:25
